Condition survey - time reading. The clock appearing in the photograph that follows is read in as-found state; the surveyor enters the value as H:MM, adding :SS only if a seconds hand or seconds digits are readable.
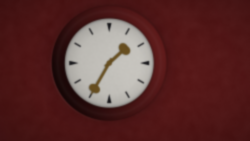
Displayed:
1:35
